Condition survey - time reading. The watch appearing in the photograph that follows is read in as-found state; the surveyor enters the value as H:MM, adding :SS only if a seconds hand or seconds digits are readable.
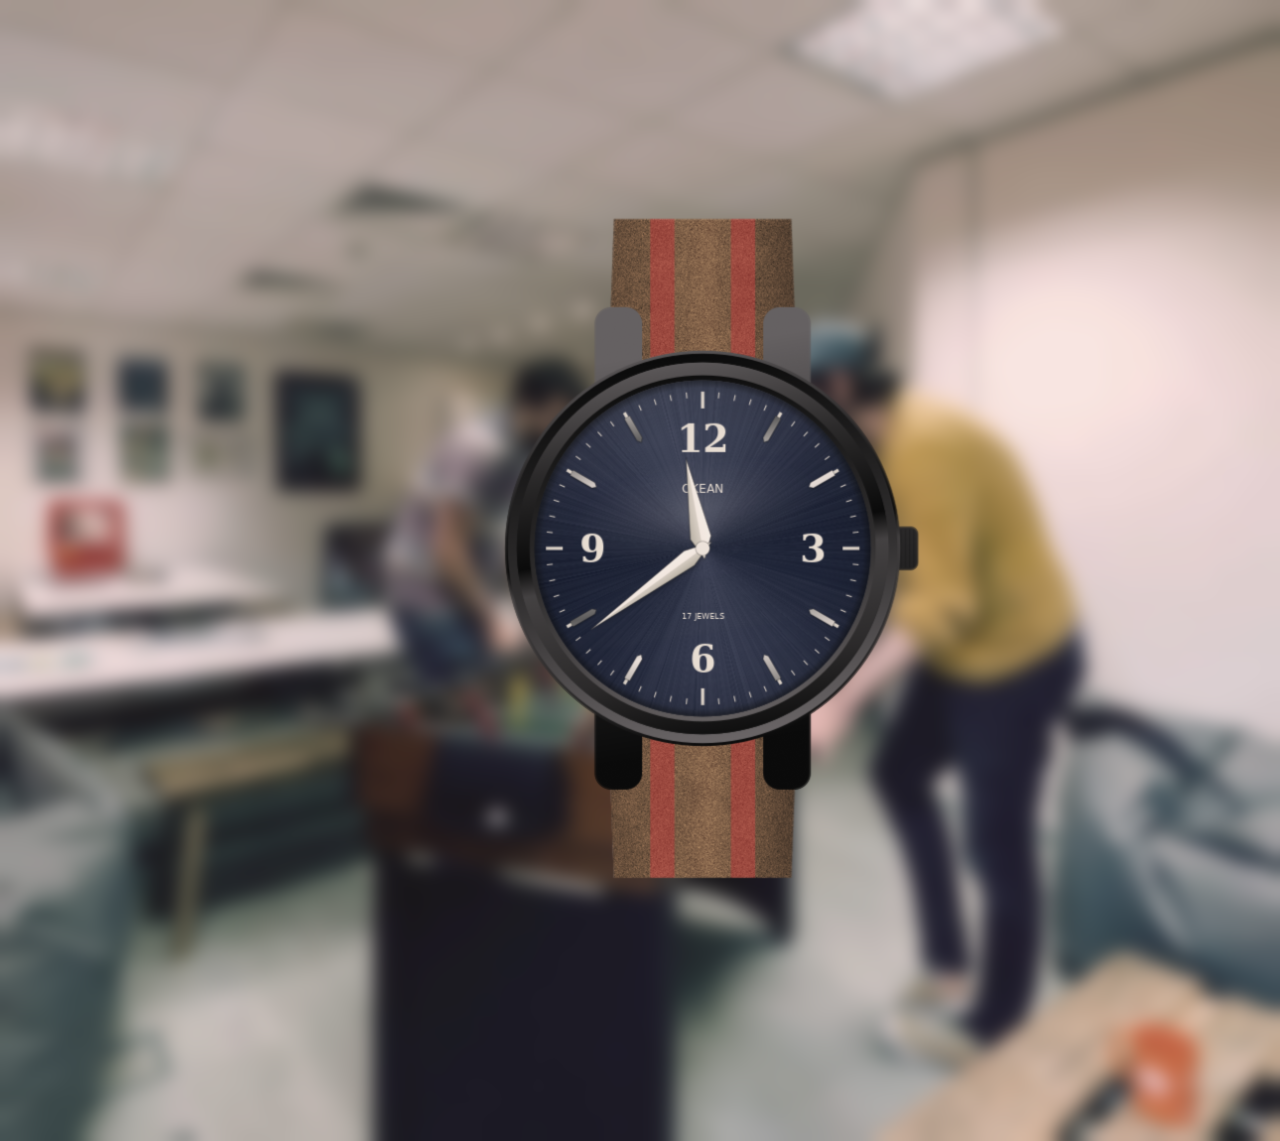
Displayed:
11:39
